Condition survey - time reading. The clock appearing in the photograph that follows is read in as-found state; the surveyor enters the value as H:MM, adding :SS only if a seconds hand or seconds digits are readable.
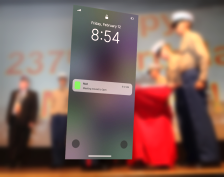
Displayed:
8:54
